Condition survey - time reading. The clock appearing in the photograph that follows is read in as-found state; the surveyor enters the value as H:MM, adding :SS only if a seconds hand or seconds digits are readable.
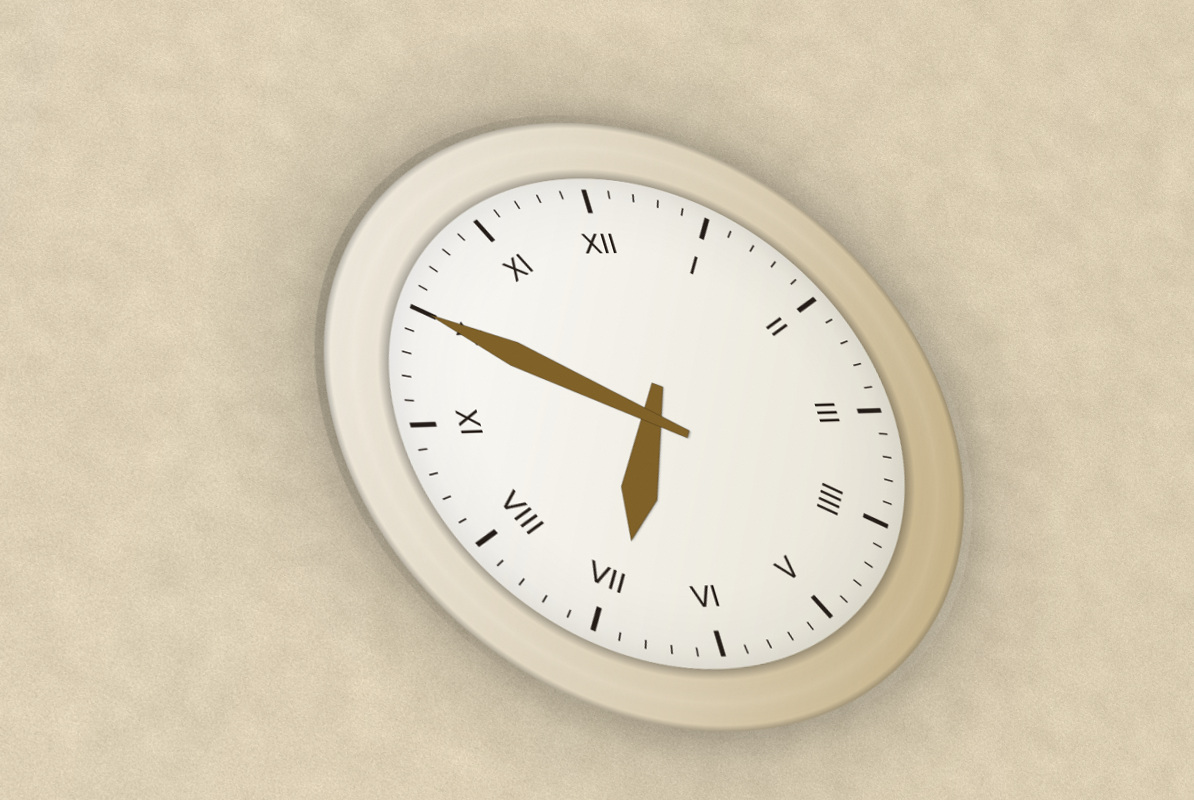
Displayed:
6:50
